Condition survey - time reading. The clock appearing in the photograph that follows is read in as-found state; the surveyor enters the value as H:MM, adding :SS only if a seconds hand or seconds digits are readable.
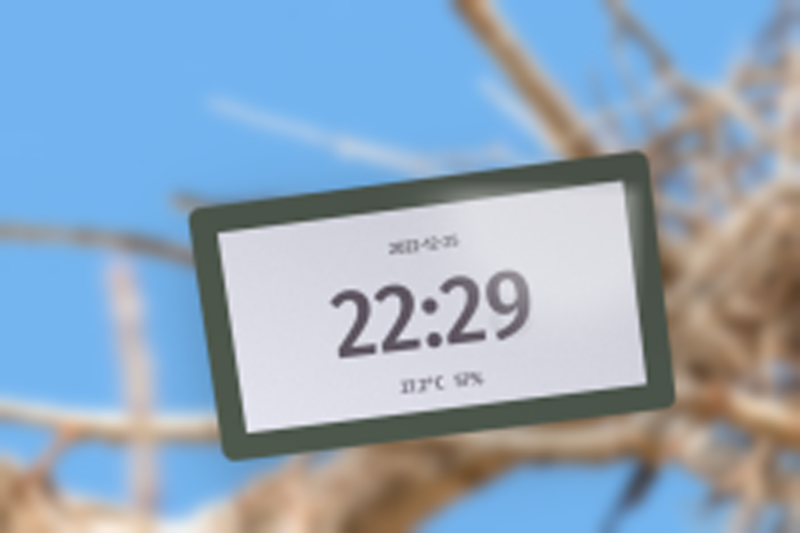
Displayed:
22:29
